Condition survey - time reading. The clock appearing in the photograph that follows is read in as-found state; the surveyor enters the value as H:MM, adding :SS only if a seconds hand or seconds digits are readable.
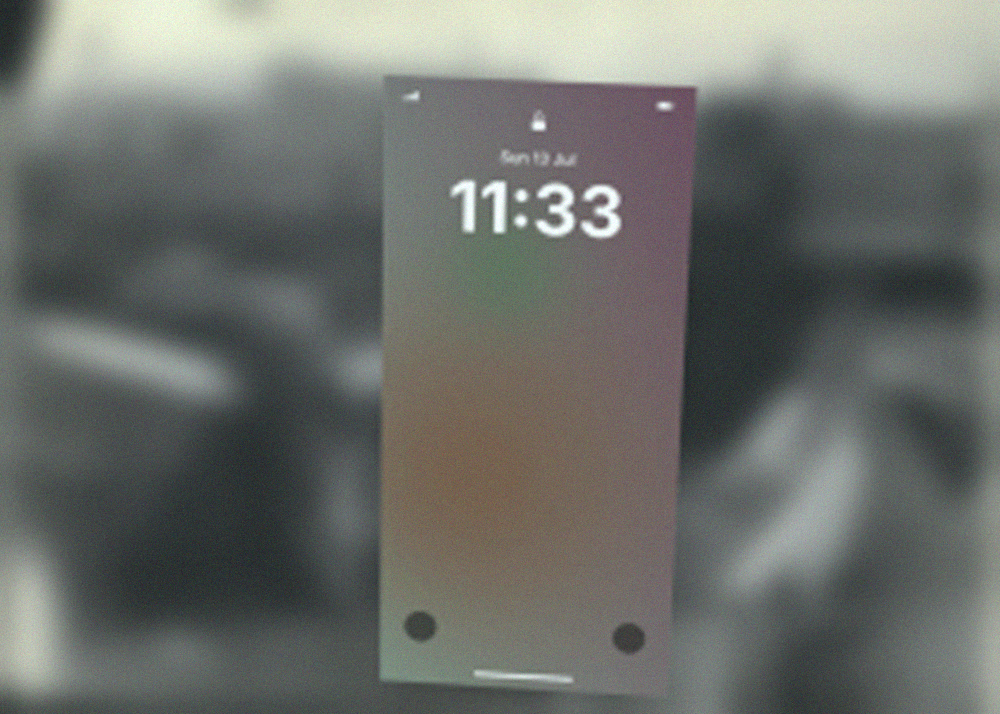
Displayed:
11:33
